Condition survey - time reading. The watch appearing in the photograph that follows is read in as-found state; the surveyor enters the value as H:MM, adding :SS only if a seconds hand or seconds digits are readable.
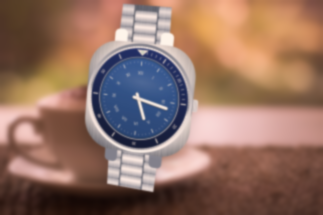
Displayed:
5:17
